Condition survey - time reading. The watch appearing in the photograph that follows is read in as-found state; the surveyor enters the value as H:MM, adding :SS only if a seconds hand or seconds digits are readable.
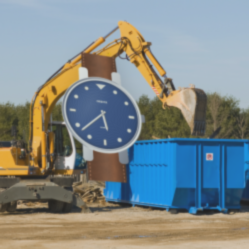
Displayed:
5:38
